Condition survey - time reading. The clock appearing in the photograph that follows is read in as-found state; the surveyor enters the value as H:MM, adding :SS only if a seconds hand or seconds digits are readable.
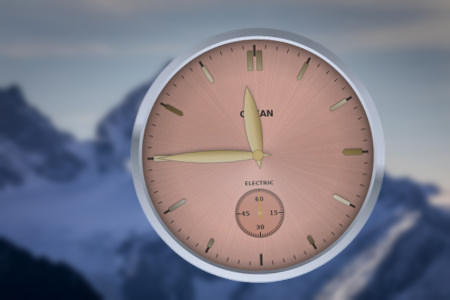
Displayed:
11:45
